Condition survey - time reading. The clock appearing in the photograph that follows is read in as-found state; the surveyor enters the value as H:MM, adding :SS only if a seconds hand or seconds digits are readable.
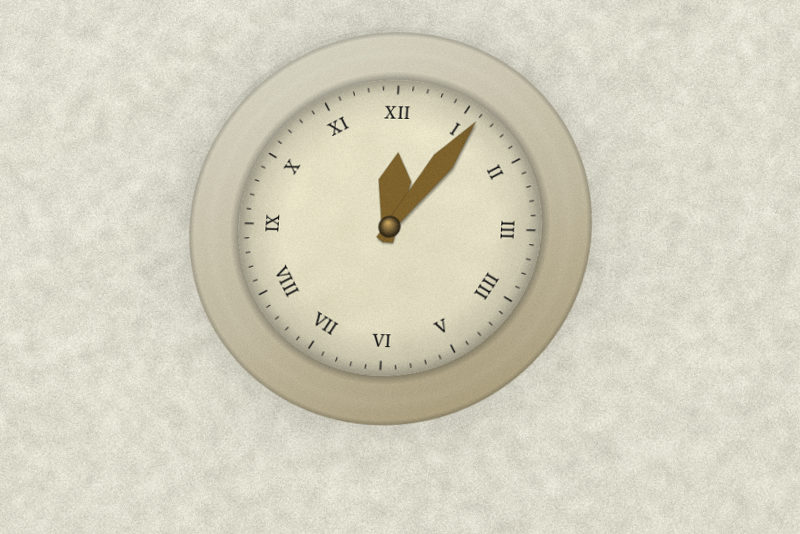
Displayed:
12:06
